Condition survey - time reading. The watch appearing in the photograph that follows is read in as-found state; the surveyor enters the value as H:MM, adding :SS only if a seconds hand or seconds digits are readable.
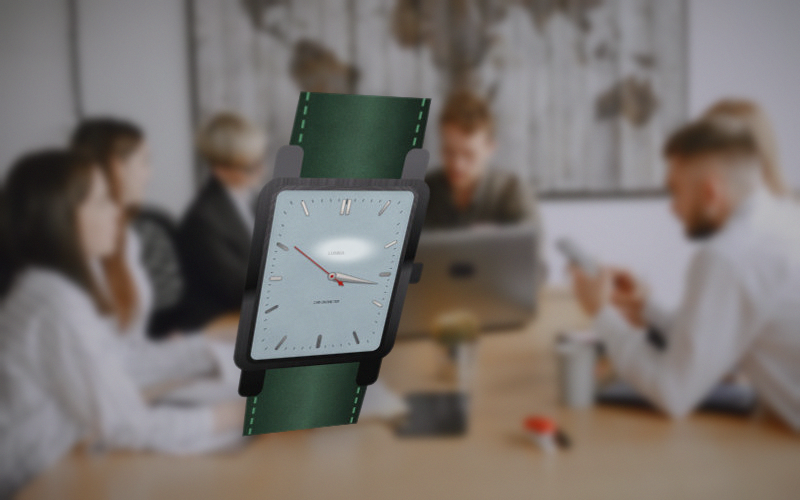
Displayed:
3:16:51
